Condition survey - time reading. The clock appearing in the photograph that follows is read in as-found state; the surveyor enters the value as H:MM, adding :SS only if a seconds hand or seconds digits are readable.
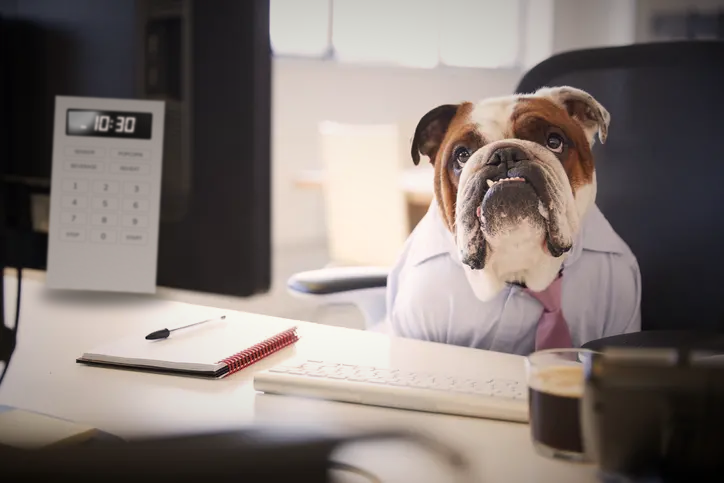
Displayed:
10:30
